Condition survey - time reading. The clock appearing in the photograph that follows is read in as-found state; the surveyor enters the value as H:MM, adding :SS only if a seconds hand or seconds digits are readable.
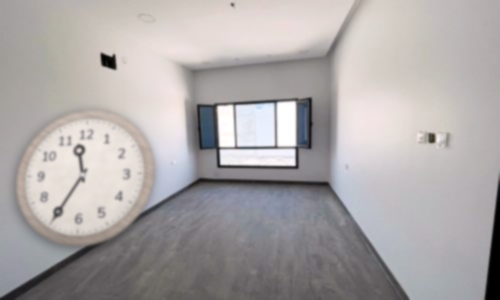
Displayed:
11:35
